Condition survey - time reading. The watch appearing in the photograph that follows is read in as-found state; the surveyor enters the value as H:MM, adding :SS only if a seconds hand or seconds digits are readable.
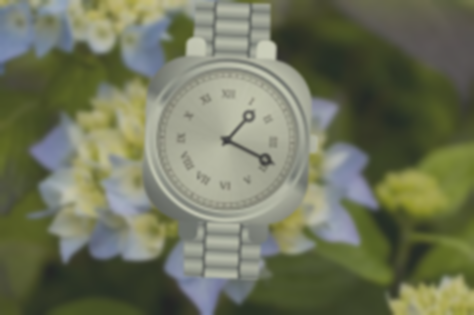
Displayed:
1:19
